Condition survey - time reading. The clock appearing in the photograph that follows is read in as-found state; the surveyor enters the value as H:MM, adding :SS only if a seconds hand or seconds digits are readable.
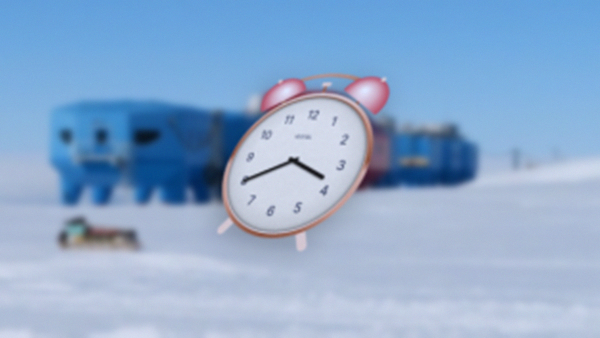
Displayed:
3:40
